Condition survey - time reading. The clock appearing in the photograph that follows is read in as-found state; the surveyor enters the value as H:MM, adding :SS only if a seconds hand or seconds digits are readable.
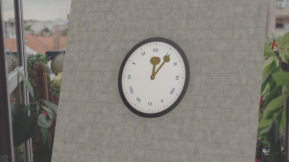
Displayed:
12:06
